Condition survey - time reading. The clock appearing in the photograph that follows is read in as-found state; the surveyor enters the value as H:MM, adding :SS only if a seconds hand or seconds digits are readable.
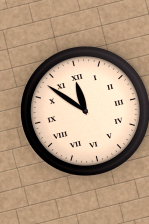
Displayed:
11:53
